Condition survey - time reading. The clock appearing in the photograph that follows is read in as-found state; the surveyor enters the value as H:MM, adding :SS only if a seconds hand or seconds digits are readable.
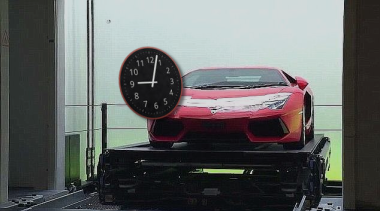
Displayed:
9:03
